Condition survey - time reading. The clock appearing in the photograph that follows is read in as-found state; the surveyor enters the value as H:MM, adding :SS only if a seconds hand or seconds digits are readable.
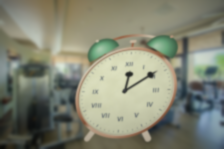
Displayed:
12:09
